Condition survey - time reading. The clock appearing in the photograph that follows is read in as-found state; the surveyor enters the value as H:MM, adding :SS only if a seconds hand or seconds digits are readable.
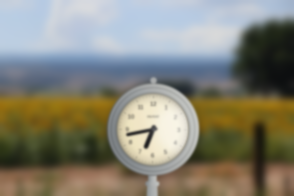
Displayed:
6:43
